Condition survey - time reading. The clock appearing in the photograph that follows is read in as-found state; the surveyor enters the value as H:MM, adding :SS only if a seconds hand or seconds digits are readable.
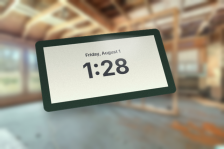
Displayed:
1:28
